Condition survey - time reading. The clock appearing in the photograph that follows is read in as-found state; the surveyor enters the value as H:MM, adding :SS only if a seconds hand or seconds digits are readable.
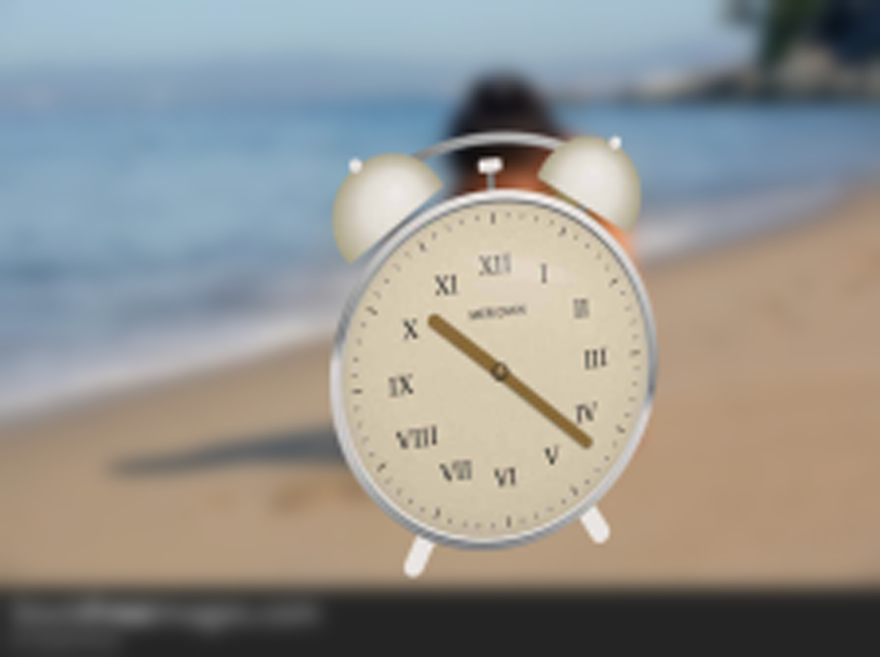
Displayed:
10:22
